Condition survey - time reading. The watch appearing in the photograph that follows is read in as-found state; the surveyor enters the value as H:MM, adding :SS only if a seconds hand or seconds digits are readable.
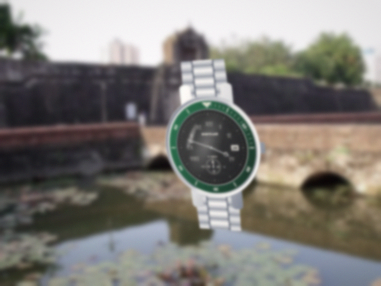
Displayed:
3:48
